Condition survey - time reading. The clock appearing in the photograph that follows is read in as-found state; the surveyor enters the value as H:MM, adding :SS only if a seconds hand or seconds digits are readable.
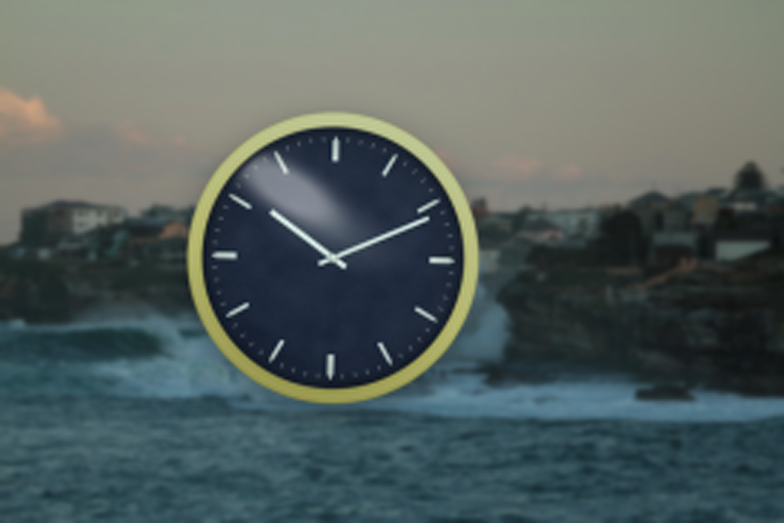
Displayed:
10:11
